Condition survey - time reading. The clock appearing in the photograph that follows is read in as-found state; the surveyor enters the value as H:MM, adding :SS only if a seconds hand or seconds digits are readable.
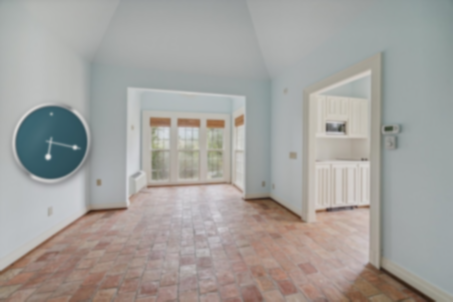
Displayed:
6:17
